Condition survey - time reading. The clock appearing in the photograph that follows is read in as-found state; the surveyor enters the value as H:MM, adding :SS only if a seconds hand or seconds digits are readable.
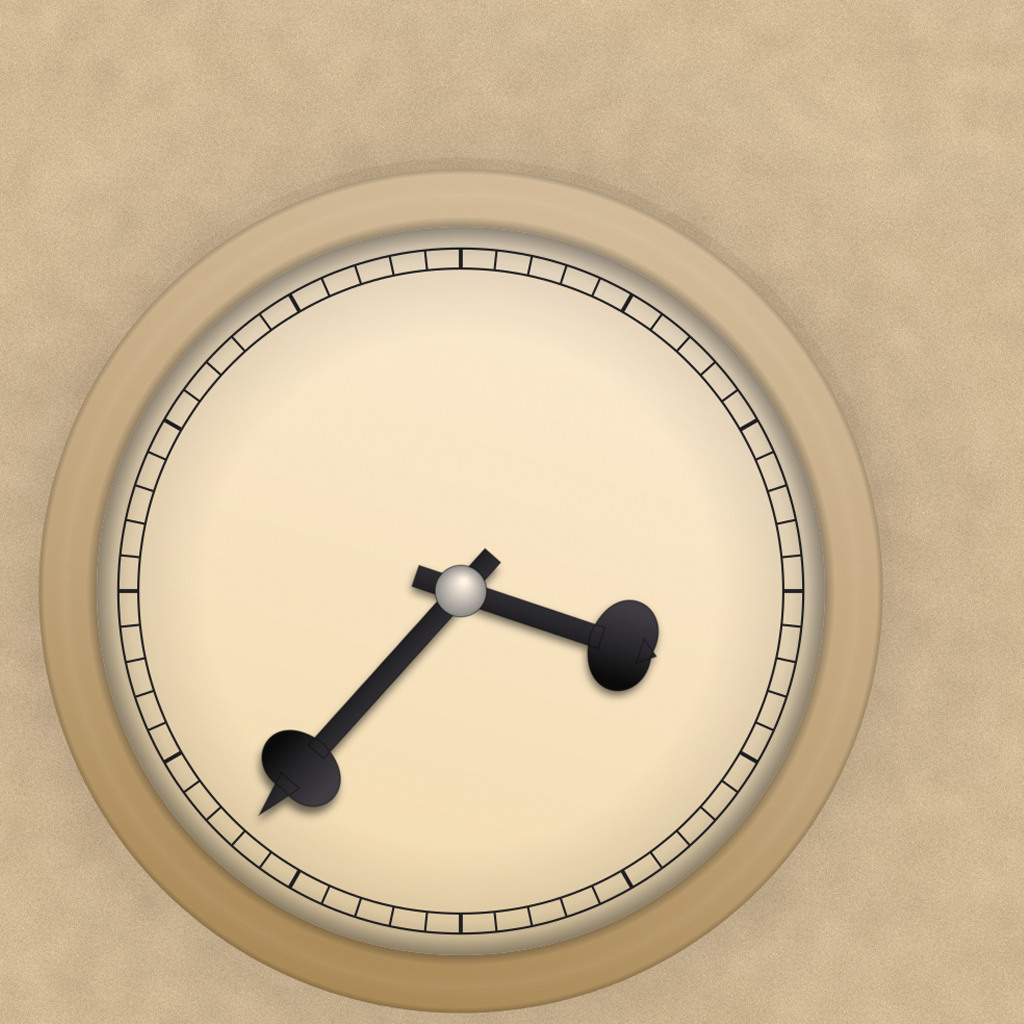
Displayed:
3:37
